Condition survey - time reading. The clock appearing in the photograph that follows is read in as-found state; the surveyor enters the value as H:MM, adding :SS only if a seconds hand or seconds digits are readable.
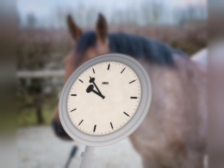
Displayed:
9:53
